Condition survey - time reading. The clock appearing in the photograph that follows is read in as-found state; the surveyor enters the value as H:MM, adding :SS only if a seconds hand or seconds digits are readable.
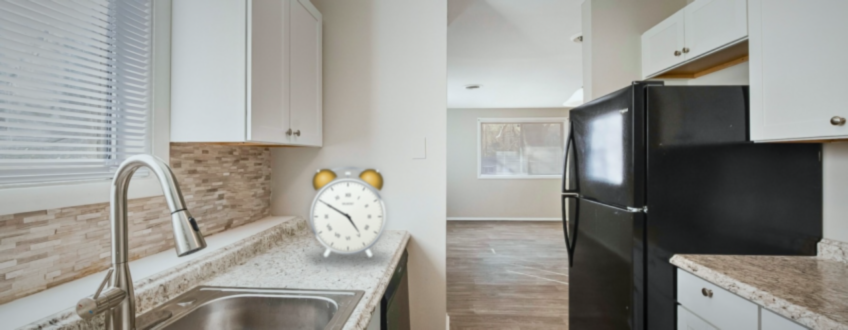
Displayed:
4:50
